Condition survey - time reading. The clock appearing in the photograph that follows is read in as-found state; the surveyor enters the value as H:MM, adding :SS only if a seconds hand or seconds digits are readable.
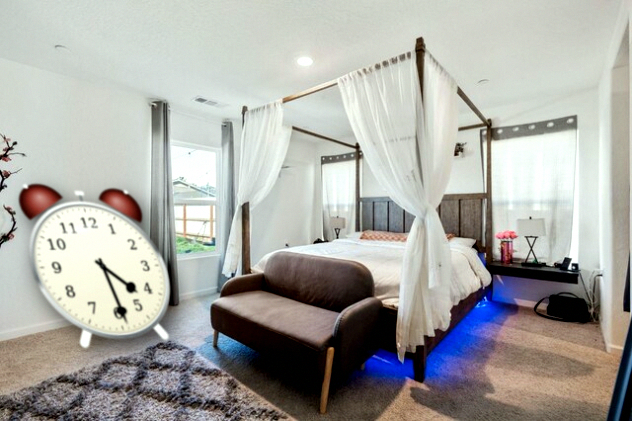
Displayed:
4:29
